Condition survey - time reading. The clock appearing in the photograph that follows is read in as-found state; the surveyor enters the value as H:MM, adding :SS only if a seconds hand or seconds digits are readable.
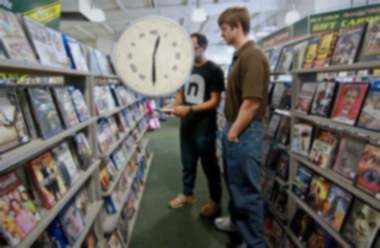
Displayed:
12:30
